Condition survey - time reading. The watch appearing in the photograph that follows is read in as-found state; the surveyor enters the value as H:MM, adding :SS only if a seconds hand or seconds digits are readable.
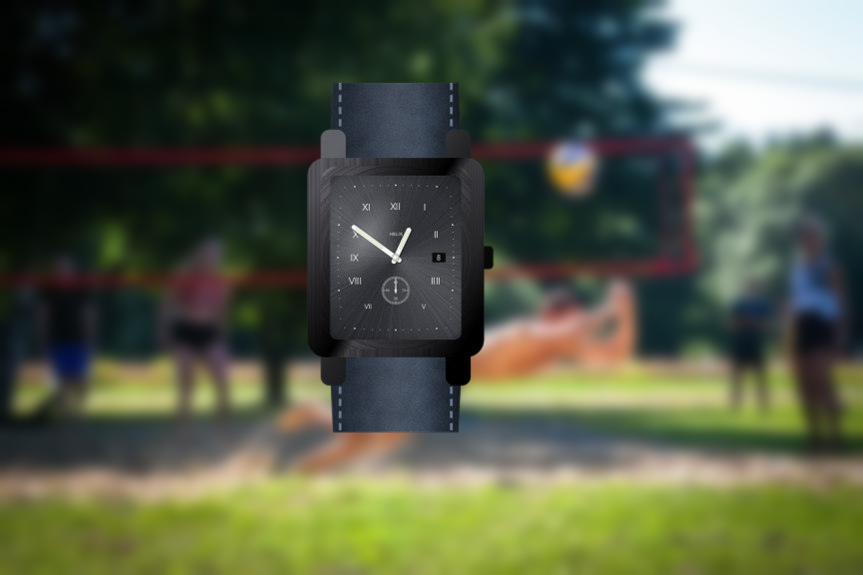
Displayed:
12:51
